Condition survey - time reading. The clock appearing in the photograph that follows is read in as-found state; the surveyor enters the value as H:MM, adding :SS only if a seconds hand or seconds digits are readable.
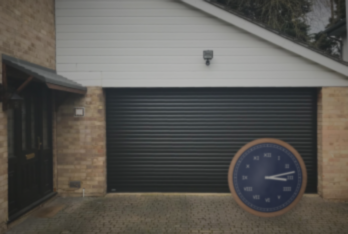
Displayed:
3:13
